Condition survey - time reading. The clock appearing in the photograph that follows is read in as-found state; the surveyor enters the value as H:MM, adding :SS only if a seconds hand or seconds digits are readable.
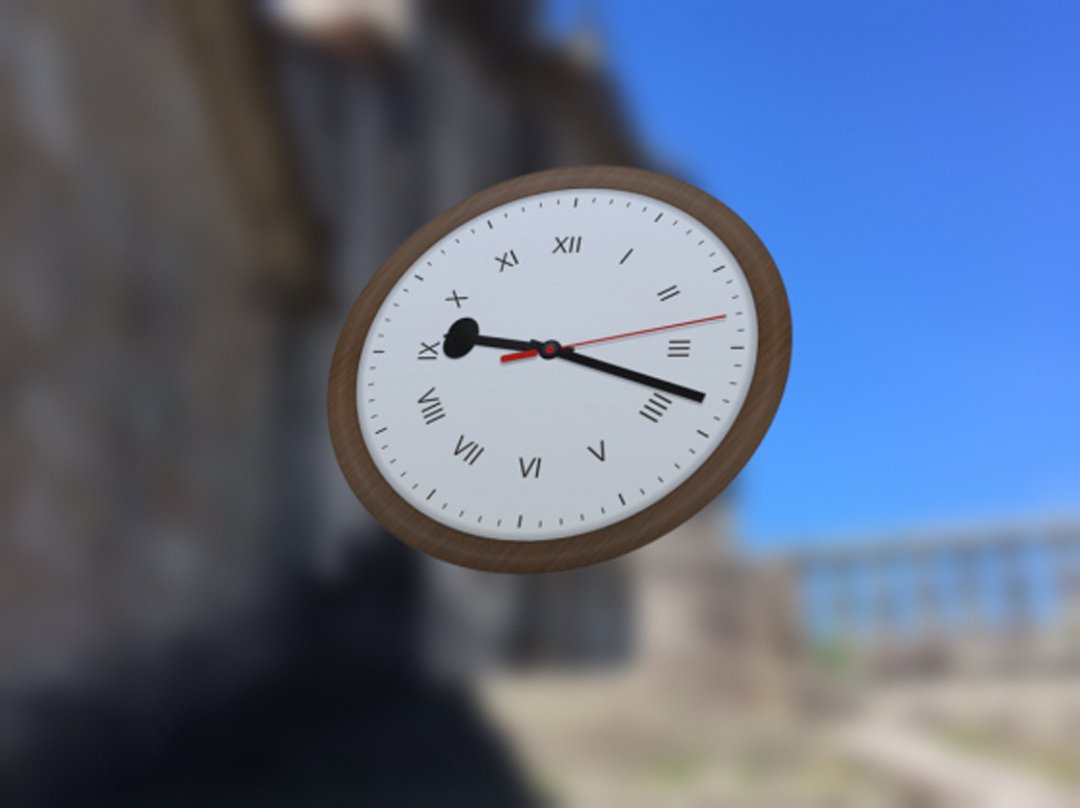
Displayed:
9:18:13
